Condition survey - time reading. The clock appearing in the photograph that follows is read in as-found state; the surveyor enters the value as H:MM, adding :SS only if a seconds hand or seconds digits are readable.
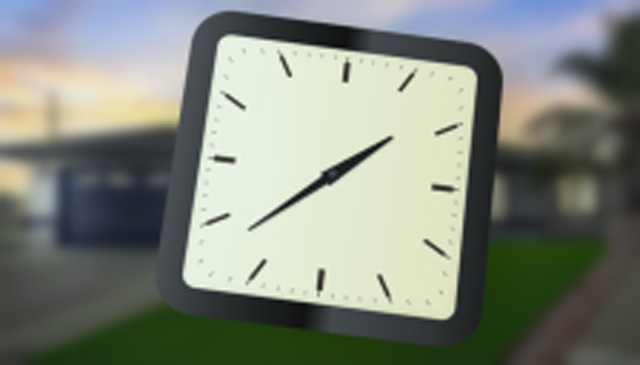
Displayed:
1:38
